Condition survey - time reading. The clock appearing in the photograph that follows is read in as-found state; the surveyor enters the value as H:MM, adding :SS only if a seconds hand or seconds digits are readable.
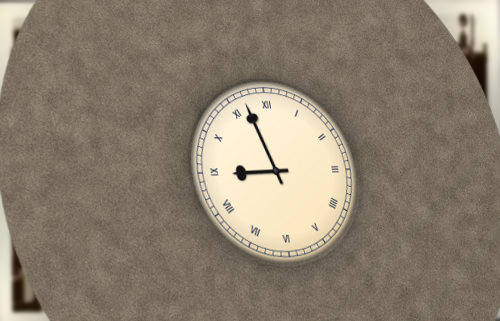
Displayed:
8:57
